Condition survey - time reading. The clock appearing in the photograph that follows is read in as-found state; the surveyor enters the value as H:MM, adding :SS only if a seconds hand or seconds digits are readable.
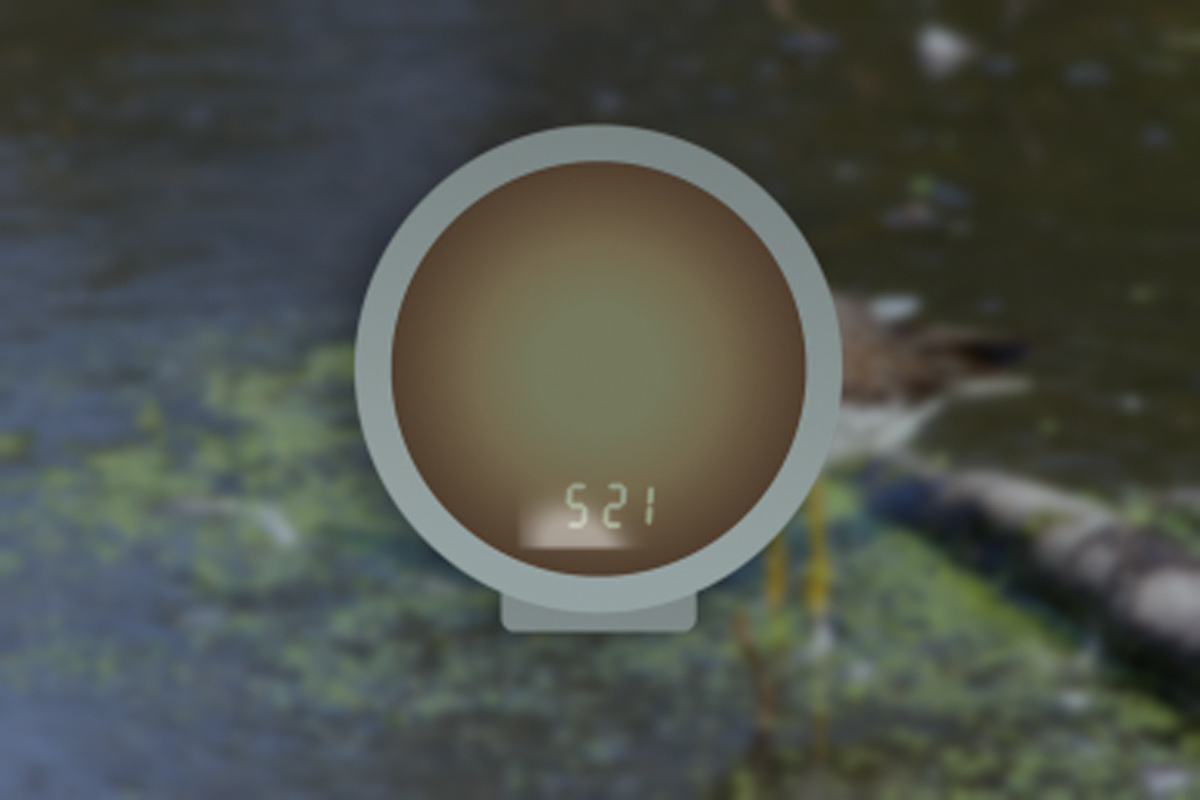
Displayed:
5:21
